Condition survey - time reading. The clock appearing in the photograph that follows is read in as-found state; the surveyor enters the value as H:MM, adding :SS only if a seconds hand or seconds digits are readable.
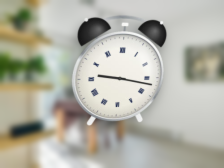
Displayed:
9:17
